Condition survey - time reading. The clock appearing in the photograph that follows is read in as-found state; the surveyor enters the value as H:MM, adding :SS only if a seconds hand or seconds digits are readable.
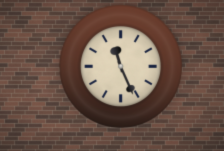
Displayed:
11:26
